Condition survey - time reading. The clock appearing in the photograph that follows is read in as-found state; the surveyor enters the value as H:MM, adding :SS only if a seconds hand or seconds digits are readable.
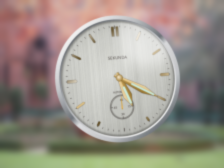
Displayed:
5:20
